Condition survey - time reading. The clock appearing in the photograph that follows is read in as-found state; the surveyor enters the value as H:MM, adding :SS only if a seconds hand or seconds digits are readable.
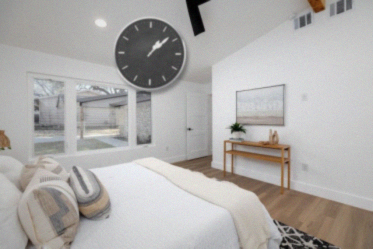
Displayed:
1:08
